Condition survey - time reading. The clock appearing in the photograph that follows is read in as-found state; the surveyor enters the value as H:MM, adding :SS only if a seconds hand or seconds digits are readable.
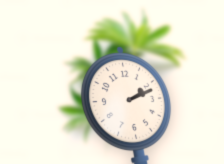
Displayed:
2:12
